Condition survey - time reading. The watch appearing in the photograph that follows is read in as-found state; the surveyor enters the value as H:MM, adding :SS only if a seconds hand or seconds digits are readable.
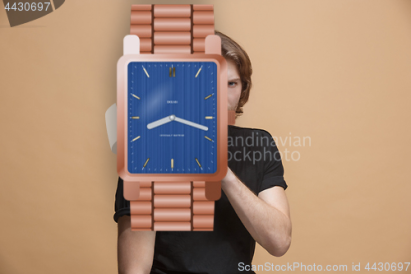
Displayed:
8:18
